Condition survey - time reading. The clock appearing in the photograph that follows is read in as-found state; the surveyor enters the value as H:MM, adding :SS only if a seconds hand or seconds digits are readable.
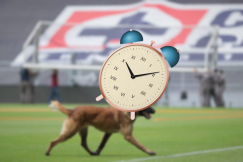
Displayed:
10:09
